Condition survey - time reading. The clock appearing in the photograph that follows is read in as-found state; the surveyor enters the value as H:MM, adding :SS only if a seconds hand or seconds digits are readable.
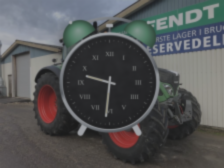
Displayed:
9:31
